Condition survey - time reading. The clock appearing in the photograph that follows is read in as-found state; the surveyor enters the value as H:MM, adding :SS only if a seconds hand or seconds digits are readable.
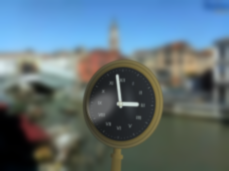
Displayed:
2:58
